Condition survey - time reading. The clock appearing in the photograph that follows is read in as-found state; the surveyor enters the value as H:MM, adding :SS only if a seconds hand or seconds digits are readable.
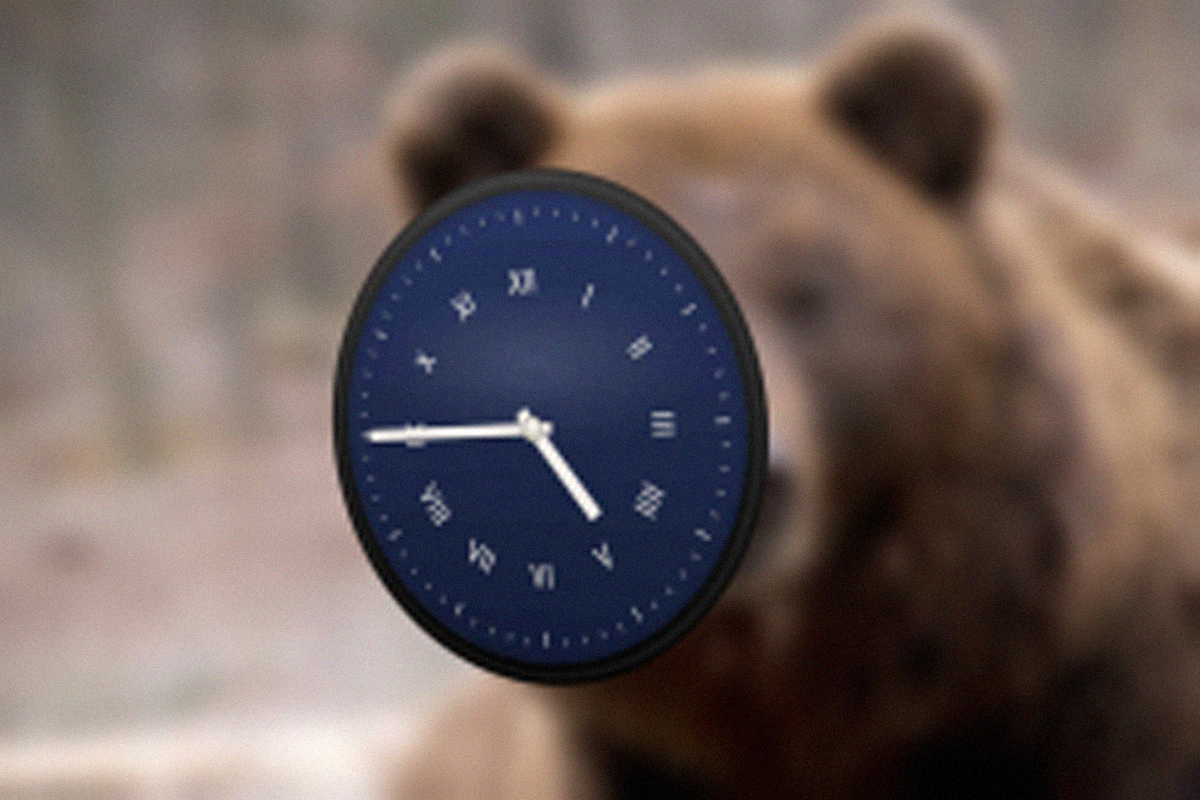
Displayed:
4:45
